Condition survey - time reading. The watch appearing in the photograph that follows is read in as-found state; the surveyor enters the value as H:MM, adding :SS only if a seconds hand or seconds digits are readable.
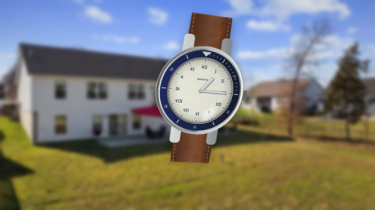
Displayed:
1:15
